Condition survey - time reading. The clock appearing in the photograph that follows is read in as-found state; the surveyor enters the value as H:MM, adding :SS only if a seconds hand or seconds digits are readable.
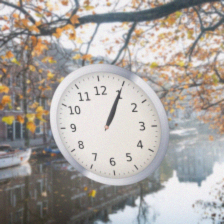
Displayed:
1:05
